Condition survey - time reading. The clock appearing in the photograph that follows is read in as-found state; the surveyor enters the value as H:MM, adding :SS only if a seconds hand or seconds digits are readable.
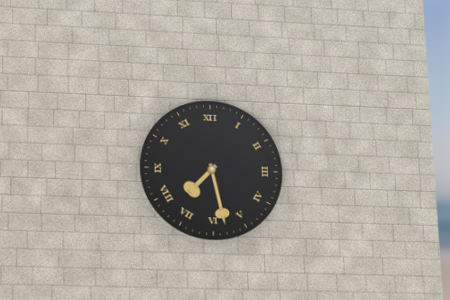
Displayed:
7:28
